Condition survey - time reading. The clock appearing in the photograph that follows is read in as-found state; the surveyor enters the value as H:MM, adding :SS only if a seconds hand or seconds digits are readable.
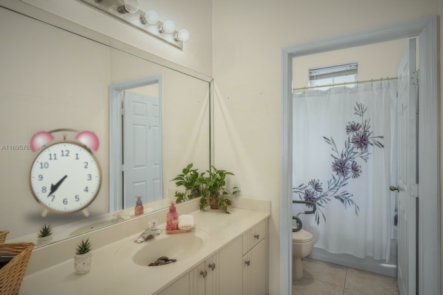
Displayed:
7:37
